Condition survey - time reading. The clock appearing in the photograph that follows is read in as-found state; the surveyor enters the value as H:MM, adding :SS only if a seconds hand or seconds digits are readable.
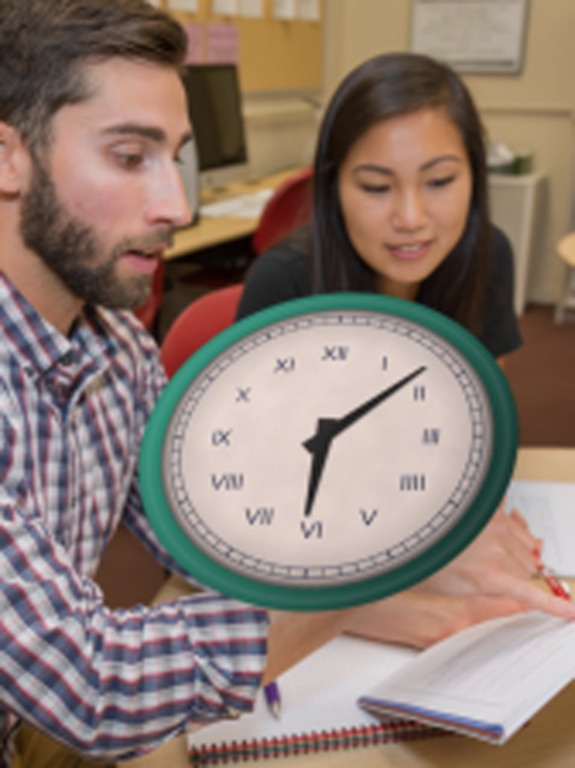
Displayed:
6:08
